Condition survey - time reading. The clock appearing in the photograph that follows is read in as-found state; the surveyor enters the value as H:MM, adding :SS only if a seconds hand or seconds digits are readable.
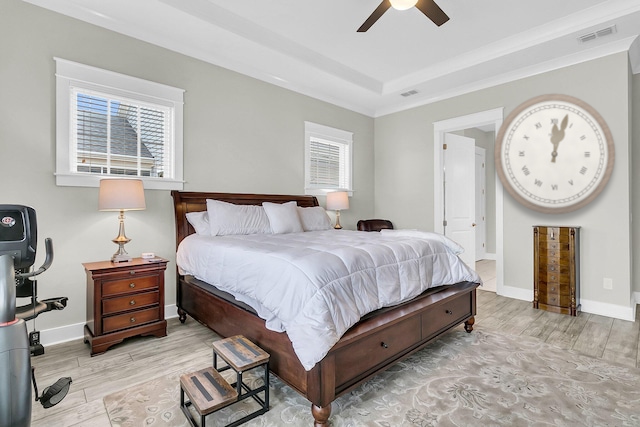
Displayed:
12:03
